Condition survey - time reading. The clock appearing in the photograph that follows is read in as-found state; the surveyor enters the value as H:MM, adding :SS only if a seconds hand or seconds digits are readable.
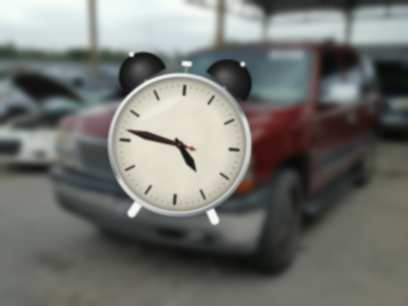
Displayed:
4:46:47
